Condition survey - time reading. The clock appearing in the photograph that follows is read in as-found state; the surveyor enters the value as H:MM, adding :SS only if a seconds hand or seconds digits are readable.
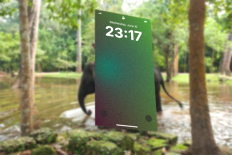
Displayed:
23:17
